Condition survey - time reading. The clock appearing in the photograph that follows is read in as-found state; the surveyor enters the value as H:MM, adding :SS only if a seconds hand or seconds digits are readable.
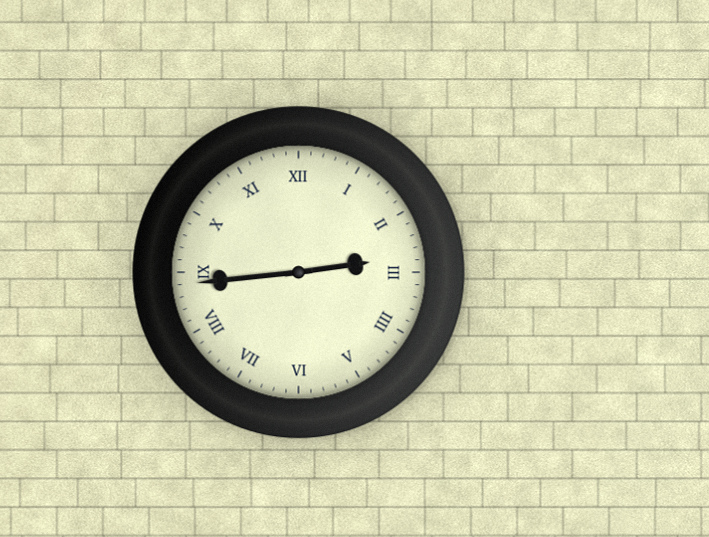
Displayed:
2:44
